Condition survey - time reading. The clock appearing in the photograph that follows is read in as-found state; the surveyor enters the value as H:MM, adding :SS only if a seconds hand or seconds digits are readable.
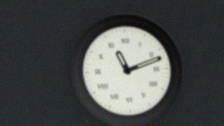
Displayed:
11:12
